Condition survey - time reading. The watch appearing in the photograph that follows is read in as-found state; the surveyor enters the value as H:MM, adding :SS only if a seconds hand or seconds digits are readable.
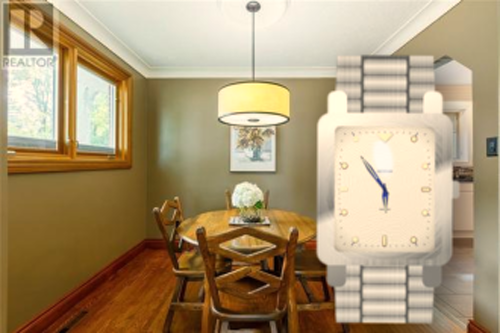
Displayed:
5:54
